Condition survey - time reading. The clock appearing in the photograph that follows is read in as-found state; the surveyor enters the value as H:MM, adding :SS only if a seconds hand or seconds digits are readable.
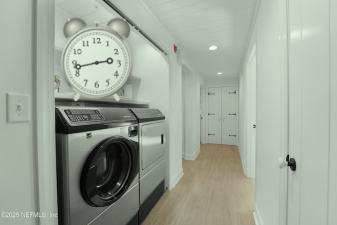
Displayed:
2:43
